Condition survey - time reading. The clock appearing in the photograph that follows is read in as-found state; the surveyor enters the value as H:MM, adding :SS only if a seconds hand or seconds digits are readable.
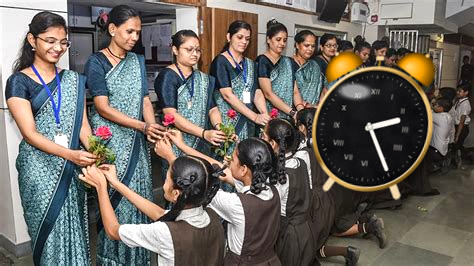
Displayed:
2:25
